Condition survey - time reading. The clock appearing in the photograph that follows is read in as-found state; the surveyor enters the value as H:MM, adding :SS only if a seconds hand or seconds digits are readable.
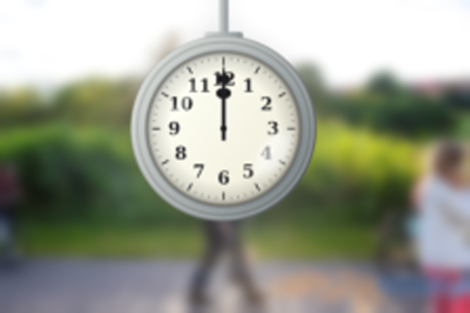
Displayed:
12:00
